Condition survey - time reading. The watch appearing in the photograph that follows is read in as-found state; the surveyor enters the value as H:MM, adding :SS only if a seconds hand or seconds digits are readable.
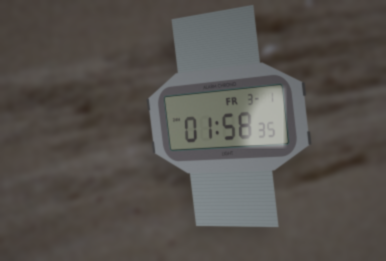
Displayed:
1:58:35
